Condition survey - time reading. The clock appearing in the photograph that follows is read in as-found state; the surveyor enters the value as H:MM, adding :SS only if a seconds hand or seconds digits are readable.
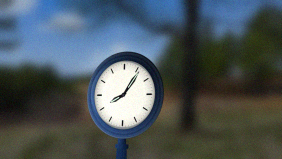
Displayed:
8:06
